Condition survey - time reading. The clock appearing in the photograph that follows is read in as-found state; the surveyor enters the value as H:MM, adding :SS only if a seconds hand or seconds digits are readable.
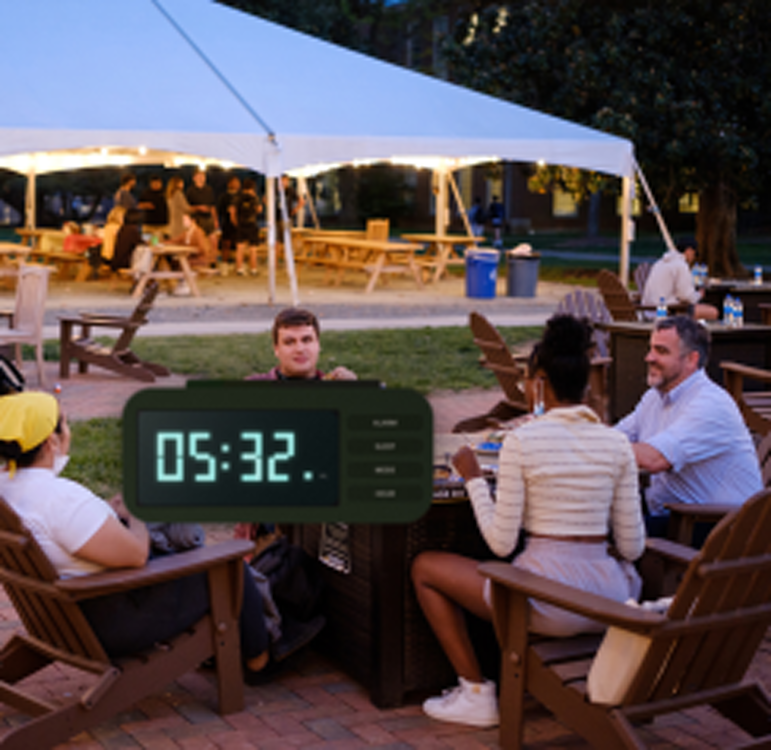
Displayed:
5:32
